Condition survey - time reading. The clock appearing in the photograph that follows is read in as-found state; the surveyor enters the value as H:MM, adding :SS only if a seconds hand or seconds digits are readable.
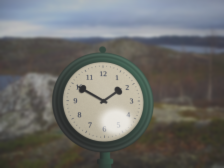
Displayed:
1:50
